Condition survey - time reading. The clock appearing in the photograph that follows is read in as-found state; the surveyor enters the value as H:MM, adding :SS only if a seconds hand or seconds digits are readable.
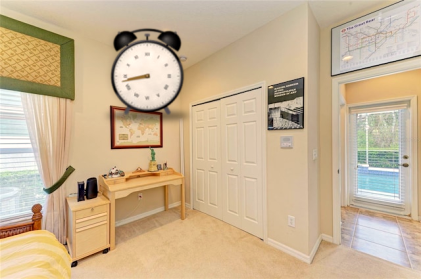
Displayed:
8:43
